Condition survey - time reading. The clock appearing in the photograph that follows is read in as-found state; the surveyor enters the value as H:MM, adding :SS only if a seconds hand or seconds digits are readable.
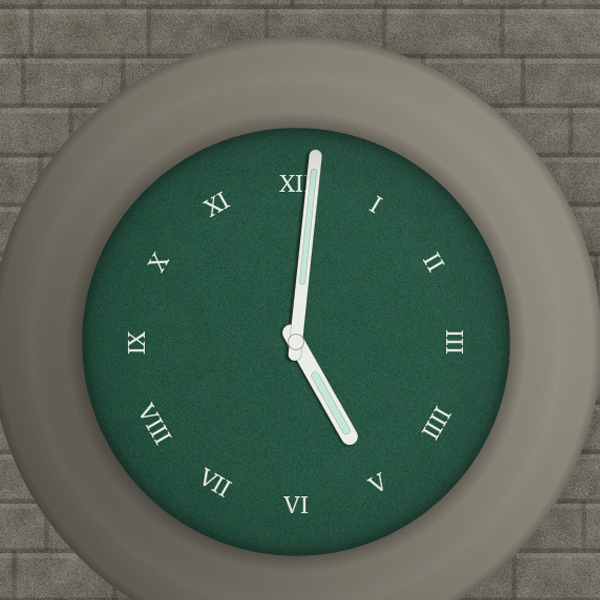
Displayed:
5:01
